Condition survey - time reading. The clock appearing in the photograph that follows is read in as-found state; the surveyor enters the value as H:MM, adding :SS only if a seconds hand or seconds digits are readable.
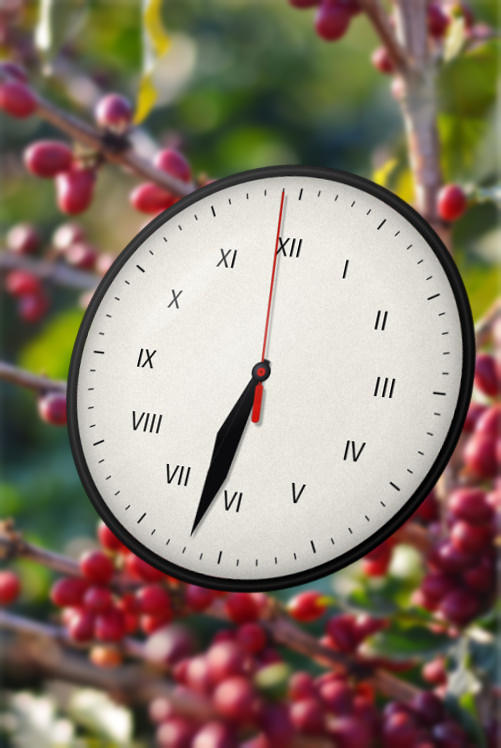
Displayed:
6:31:59
